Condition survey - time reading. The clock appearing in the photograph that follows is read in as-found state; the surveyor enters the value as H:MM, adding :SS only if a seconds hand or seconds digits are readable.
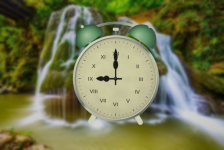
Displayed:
9:00
